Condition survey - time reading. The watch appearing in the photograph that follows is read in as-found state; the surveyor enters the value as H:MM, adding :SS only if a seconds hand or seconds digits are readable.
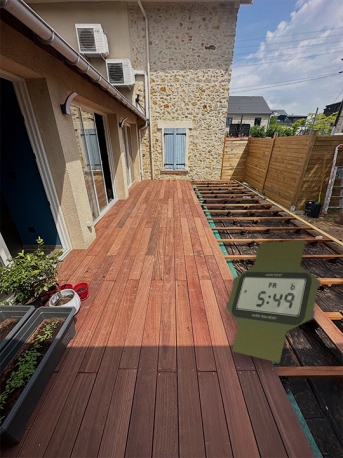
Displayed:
5:49
